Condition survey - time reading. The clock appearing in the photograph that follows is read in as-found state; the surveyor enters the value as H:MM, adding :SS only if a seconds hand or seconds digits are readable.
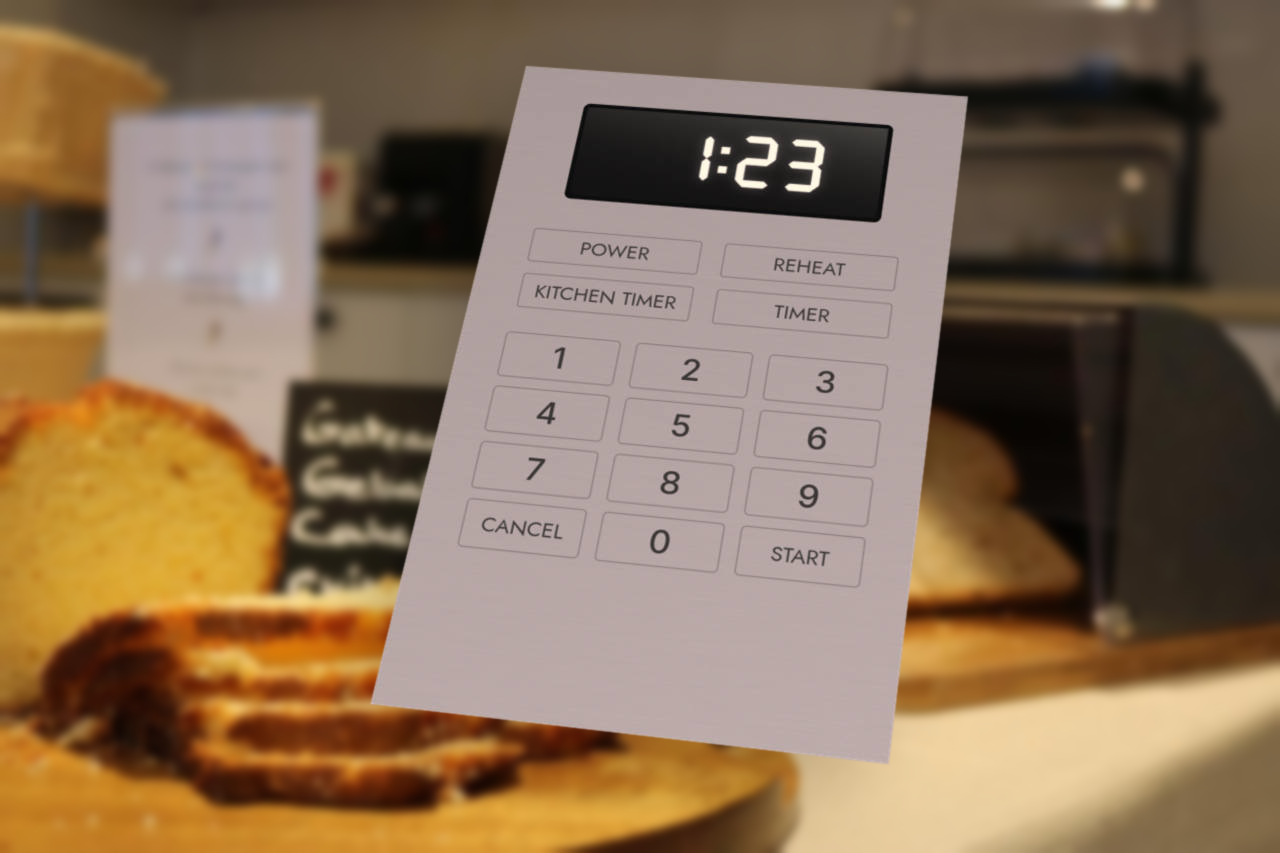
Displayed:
1:23
